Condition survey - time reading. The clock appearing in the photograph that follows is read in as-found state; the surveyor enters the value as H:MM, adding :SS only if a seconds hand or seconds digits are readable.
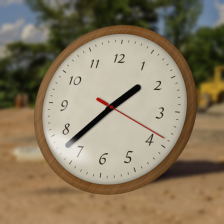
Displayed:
1:37:19
